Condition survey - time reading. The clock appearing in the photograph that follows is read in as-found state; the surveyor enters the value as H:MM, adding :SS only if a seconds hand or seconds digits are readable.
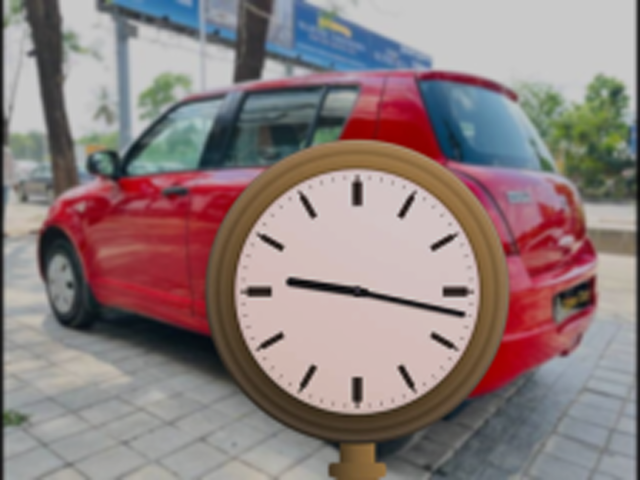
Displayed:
9:17
